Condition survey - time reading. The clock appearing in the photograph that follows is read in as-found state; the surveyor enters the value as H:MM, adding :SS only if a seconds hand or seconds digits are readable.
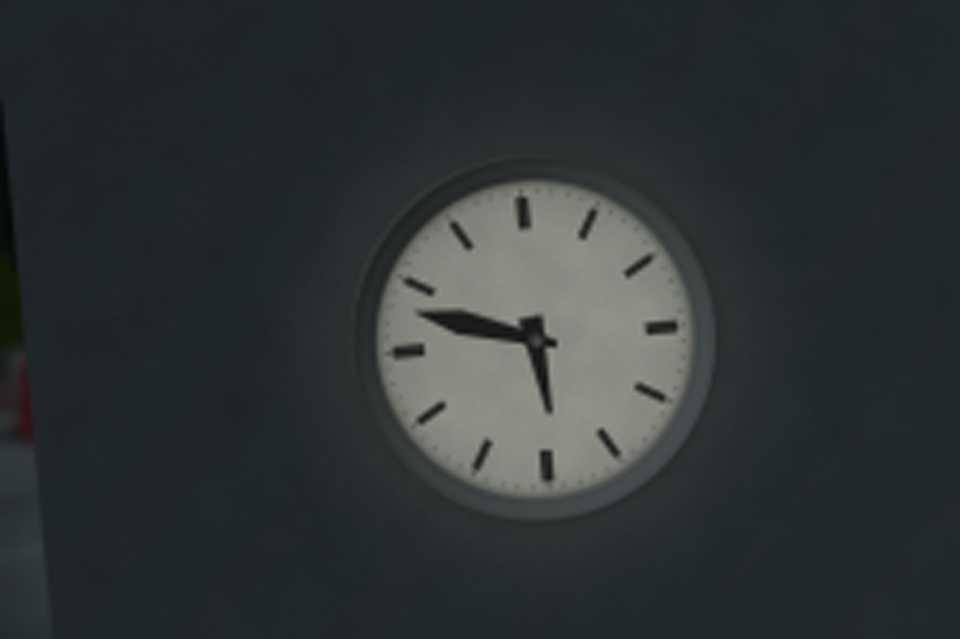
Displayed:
5:48
